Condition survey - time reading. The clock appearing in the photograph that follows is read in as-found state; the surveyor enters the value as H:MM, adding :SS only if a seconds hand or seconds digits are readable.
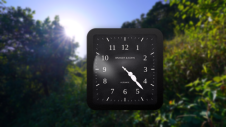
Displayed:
4:23
